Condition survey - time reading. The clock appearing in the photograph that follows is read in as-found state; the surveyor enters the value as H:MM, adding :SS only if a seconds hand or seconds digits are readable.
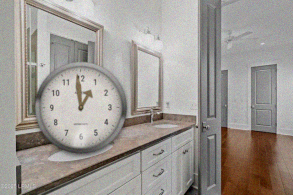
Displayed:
12:59
